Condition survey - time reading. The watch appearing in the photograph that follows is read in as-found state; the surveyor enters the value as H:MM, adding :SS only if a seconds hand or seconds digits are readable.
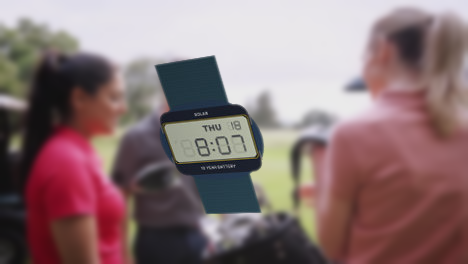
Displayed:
8:07
